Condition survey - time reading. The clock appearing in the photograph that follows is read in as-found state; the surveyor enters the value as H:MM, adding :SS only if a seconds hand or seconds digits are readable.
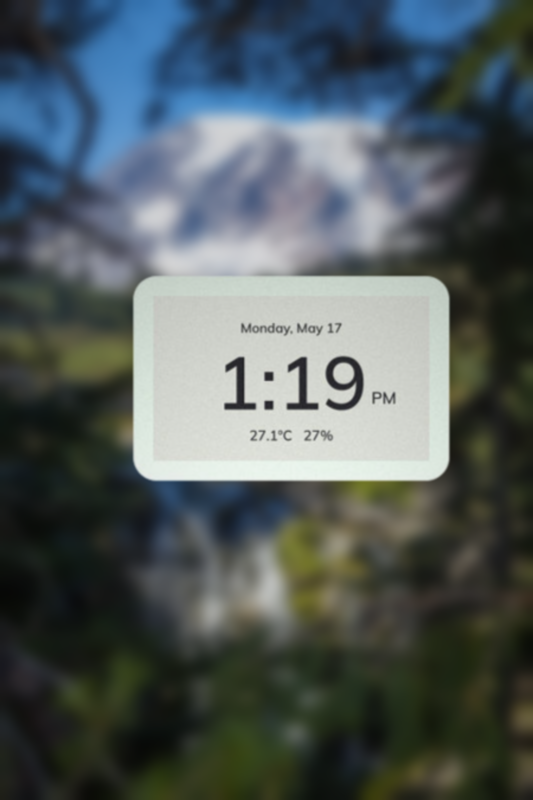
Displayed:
1:19
